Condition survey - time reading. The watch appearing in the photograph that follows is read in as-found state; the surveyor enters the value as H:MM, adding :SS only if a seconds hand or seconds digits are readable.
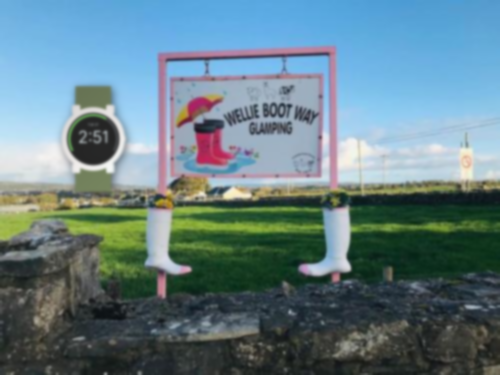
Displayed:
2:51
